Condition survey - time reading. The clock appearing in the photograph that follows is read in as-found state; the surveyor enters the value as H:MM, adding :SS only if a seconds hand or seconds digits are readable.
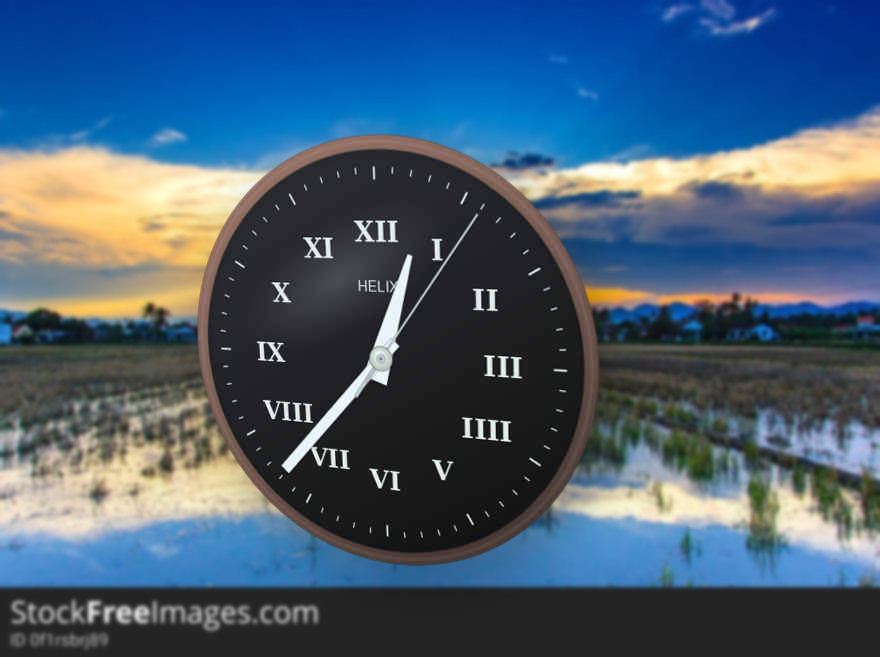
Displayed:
12:37:06
